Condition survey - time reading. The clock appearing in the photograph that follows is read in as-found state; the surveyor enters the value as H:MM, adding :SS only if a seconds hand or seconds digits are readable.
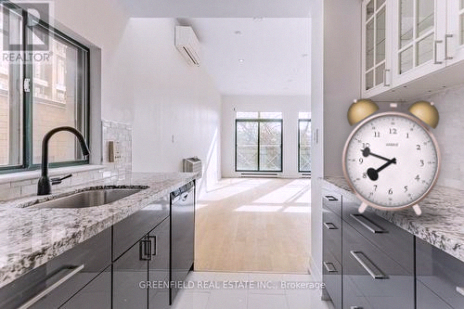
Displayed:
7:48
